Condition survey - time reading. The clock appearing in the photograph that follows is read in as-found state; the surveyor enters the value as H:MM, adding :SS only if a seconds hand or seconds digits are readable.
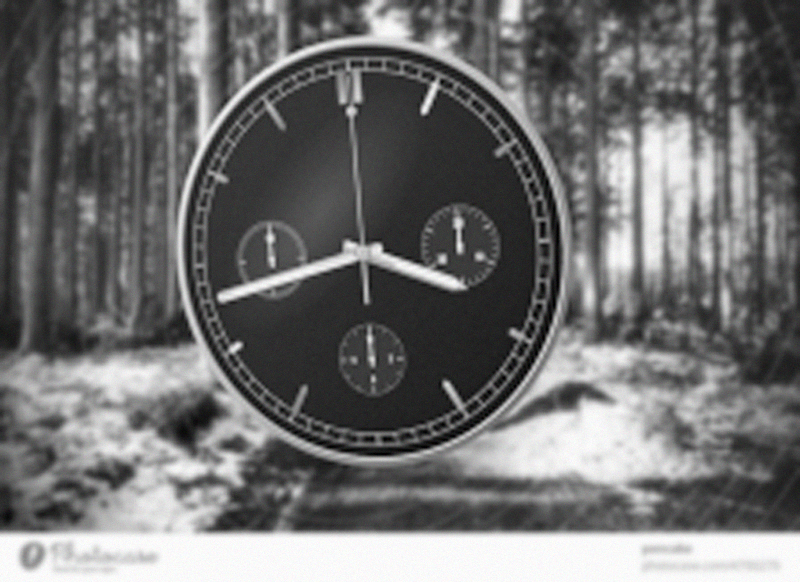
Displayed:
3:43
